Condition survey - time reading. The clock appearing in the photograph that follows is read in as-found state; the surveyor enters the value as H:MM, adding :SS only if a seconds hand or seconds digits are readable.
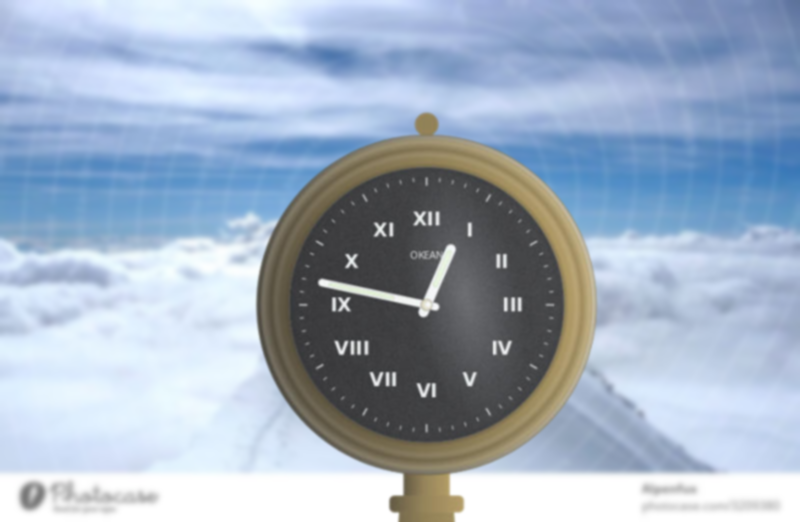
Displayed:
12:47
